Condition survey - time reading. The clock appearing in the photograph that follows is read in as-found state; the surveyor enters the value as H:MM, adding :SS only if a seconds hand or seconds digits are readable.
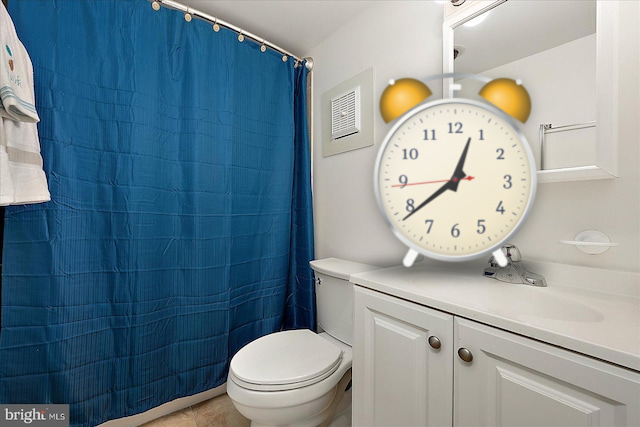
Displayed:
12:38:44
